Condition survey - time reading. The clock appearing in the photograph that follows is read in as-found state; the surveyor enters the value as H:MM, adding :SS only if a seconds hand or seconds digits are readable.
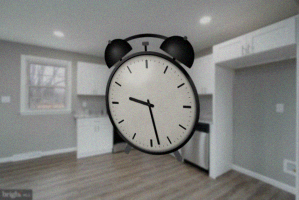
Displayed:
9:28
